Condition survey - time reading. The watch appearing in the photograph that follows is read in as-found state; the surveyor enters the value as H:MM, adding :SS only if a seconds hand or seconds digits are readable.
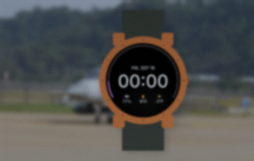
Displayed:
0:00
